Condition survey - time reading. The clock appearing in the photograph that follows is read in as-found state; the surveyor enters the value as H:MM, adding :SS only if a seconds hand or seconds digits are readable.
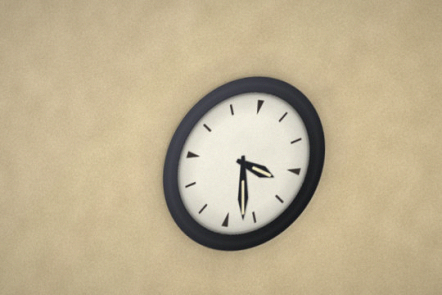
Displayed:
3:27
